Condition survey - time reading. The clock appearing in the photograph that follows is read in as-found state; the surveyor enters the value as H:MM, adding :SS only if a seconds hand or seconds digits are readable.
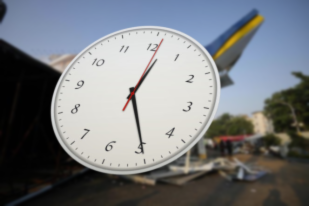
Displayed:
12:25:01
